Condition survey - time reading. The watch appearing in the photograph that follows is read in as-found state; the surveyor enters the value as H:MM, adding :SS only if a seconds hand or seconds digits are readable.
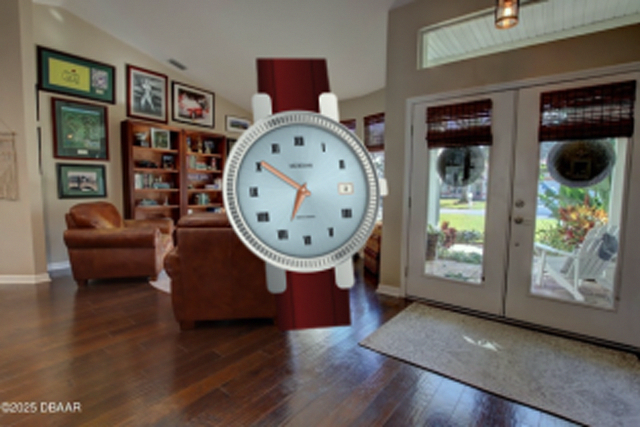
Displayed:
6:51
